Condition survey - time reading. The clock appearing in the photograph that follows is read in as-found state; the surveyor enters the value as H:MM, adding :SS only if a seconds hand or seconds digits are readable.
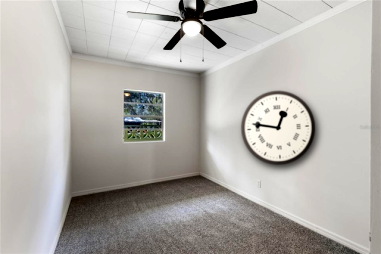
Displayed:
12:47
